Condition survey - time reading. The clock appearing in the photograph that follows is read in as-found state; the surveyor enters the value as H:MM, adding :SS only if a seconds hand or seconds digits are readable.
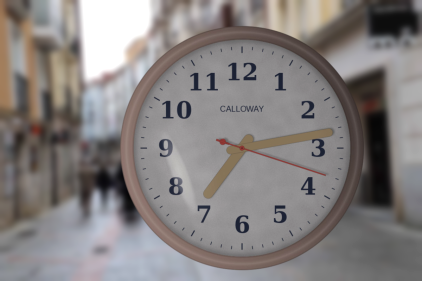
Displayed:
7:13:18
